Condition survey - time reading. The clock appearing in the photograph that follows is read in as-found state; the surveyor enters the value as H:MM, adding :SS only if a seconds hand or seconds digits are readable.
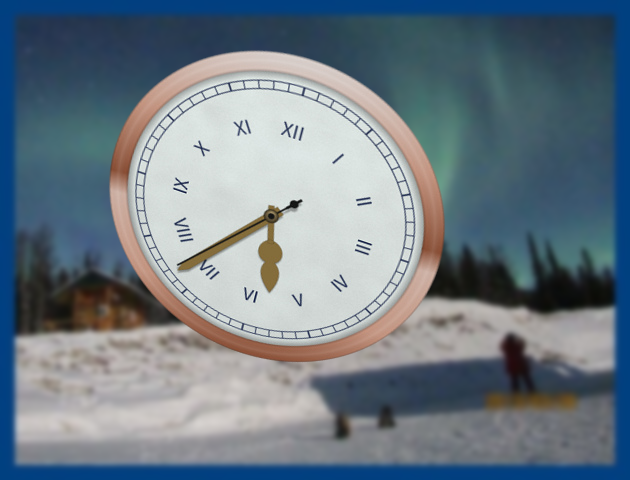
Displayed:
5:36:37
